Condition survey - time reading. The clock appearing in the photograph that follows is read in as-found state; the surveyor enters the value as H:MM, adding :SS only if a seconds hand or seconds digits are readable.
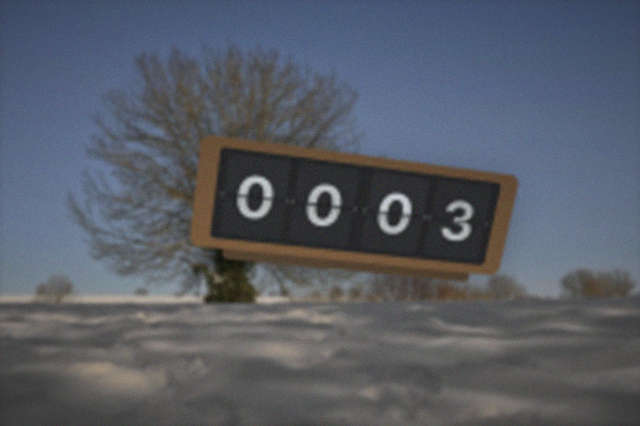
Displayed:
0:03
